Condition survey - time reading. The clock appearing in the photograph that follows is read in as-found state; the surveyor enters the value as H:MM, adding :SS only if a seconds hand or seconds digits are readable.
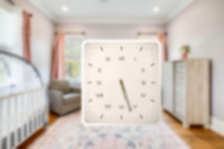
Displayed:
5:27
